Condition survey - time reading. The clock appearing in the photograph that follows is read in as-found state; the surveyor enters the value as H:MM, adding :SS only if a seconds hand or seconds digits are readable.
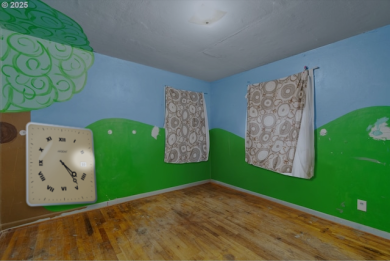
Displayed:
4:24
